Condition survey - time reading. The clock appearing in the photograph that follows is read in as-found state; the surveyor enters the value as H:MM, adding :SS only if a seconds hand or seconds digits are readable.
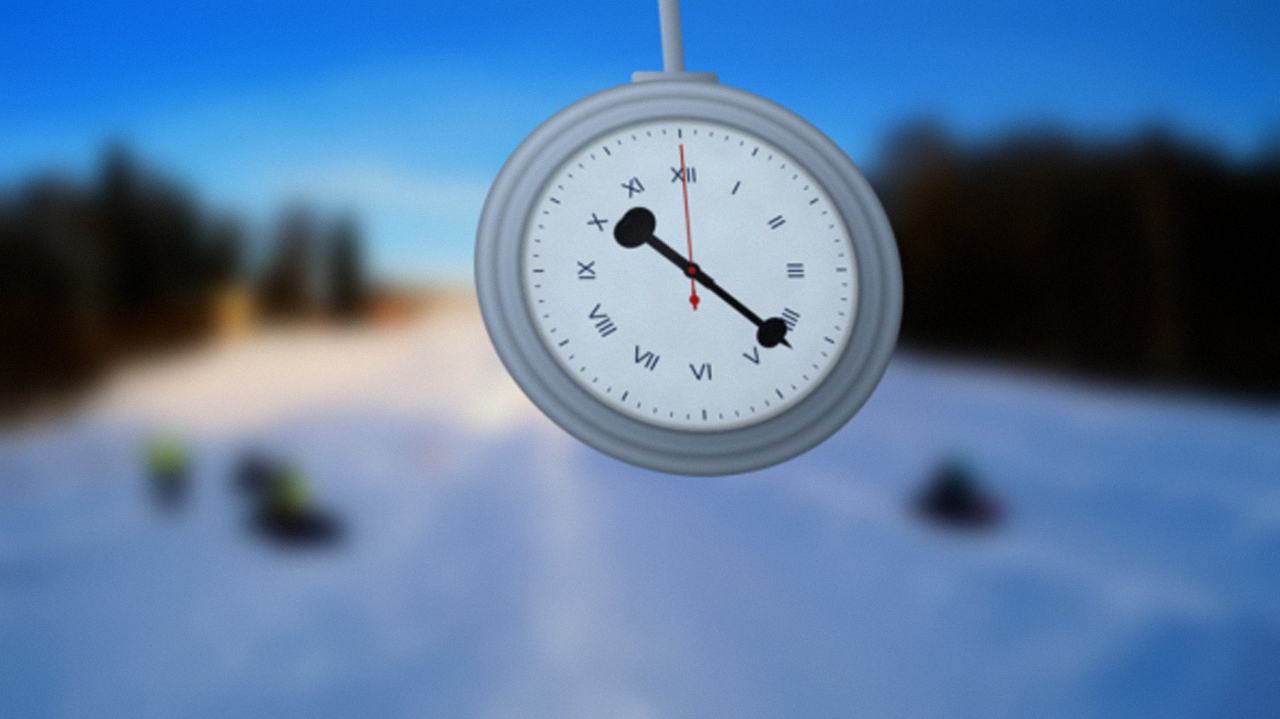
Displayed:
10:22:00
